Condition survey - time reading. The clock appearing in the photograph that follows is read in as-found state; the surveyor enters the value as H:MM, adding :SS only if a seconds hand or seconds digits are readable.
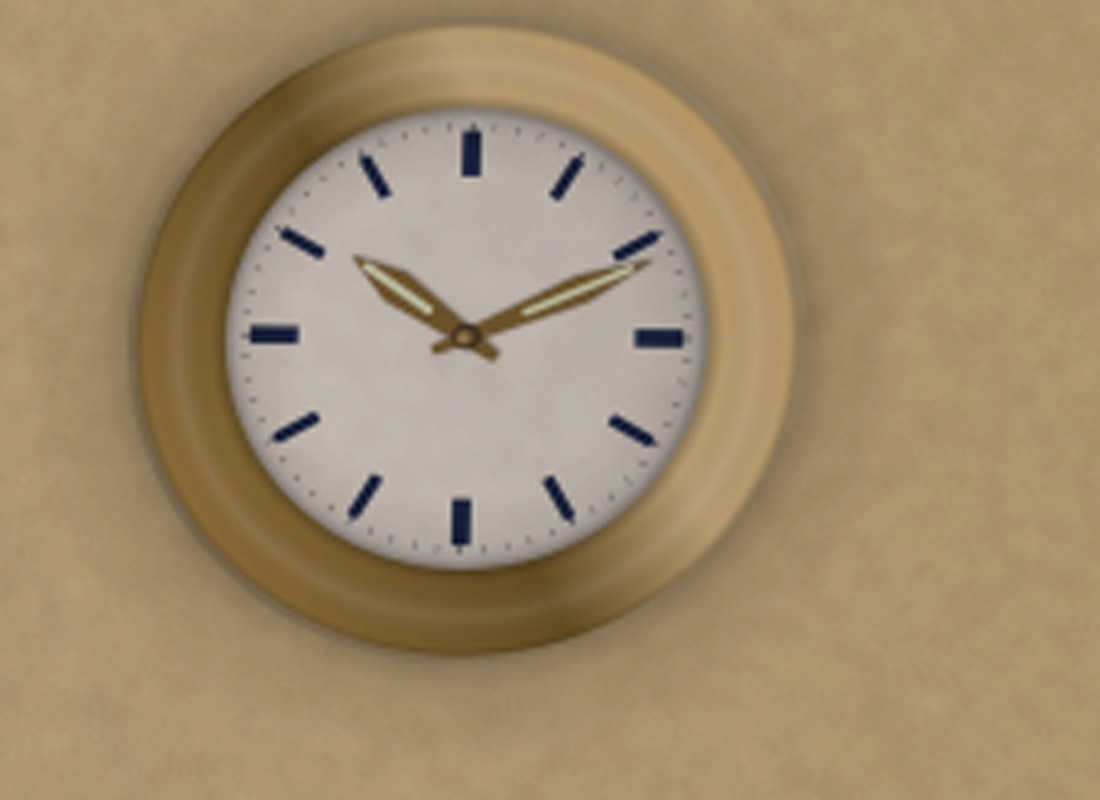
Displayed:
10:11
